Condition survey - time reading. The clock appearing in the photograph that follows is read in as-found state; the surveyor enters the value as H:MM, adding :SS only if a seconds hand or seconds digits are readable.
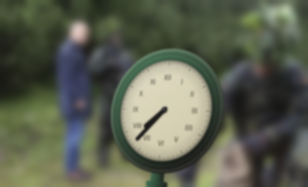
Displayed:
7:37
